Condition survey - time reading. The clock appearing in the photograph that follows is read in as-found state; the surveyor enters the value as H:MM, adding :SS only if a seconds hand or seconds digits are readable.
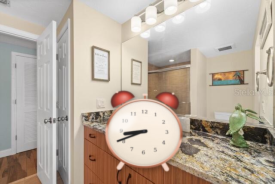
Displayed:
8:41
